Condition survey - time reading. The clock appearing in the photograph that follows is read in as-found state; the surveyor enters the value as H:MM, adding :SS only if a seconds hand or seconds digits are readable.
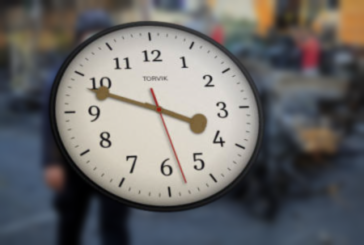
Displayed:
3:48:28
